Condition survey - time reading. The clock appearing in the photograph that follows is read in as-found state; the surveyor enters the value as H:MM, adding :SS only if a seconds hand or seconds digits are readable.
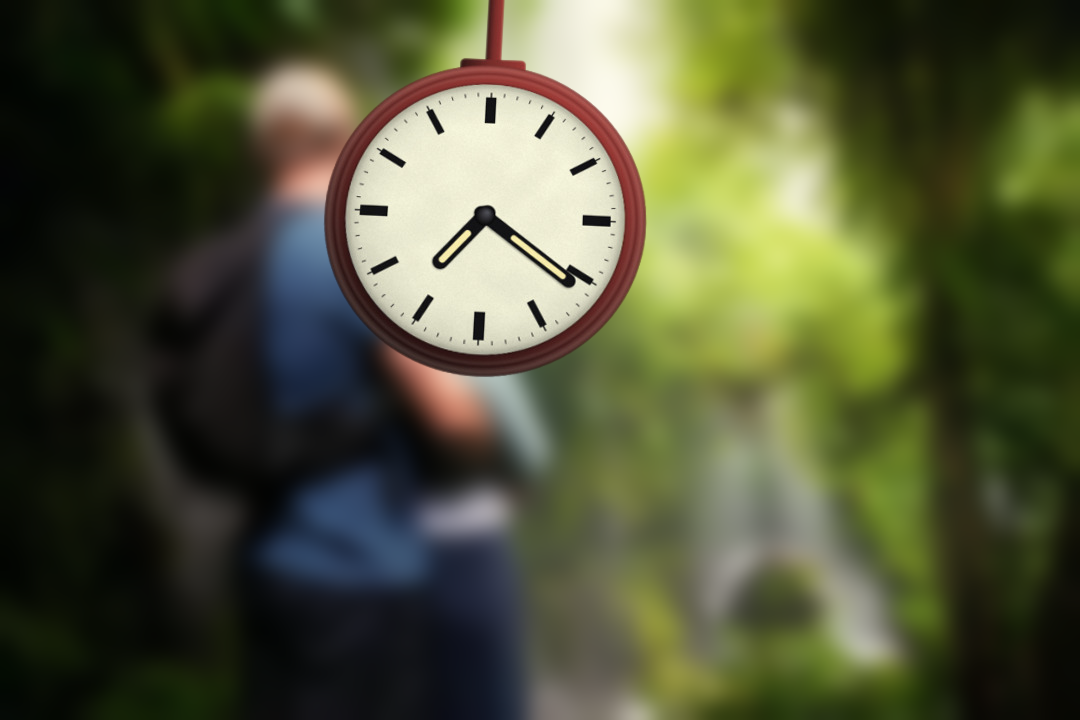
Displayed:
7:21
